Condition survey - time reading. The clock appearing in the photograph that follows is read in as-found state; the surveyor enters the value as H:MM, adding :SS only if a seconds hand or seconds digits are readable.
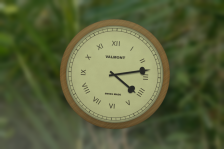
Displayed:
4:13
